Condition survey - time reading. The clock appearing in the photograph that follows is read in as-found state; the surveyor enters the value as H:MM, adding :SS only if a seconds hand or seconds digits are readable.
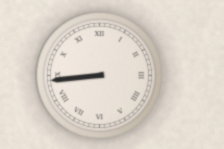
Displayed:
8:44
